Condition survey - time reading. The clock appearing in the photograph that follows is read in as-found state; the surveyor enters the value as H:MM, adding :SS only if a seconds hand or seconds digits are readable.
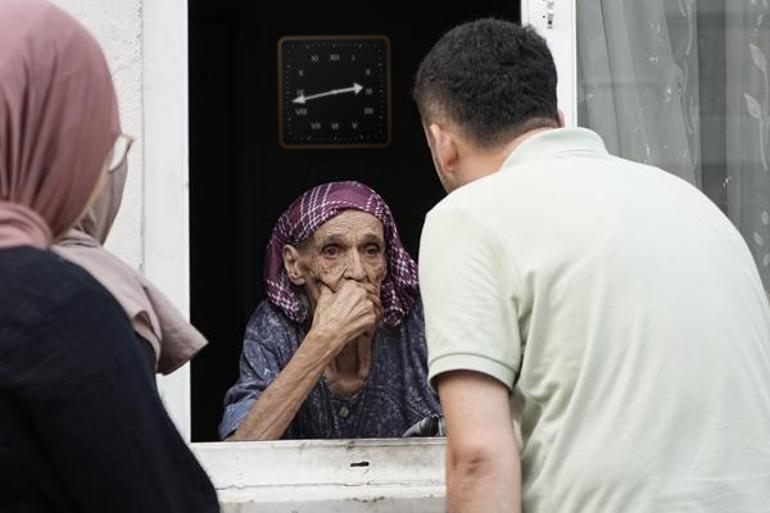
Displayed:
2:43
